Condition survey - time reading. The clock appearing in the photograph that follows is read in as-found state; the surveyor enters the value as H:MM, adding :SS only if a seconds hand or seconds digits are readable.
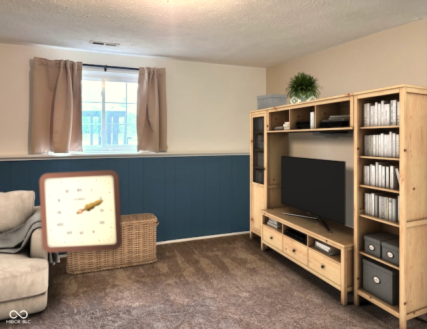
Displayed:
2:11
